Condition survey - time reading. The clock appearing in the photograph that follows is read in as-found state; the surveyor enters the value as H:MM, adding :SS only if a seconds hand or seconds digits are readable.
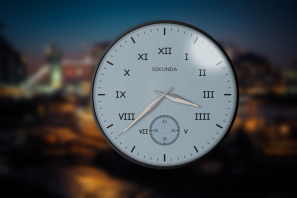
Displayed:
3:38
